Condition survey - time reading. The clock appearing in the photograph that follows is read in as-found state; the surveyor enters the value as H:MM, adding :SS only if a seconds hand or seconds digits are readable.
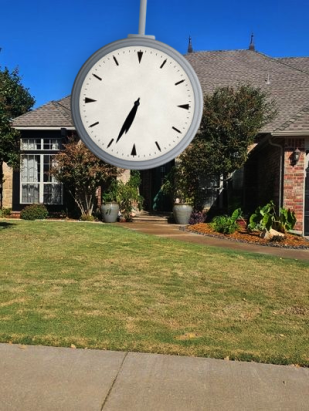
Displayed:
6:34
